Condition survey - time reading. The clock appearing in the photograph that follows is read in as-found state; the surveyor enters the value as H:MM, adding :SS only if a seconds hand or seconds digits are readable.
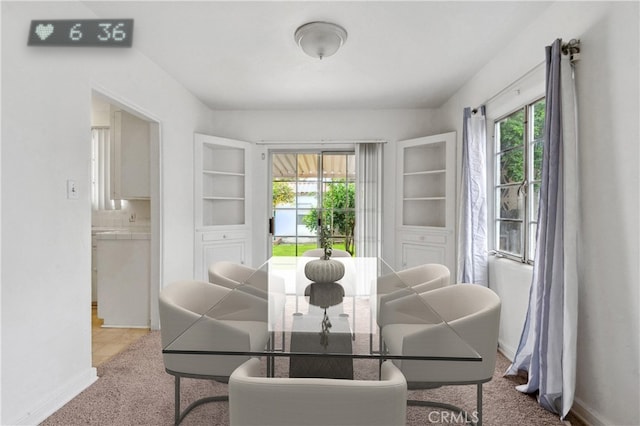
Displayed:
6:36
